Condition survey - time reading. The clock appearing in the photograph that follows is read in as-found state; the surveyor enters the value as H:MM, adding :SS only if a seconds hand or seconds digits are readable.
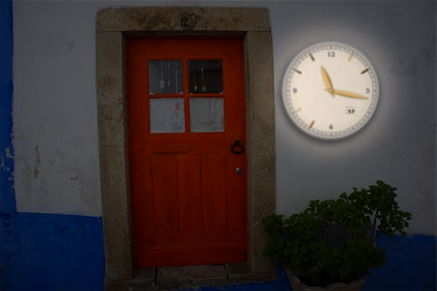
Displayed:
11:17
